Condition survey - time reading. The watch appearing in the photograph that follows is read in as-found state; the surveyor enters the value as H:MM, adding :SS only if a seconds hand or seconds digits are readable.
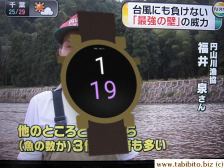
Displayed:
1:19
